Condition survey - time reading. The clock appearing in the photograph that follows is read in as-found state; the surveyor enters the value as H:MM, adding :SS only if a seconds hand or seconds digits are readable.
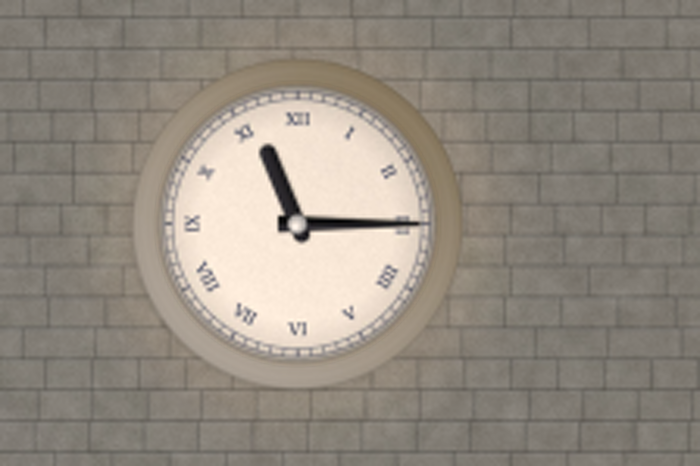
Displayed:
11:15
